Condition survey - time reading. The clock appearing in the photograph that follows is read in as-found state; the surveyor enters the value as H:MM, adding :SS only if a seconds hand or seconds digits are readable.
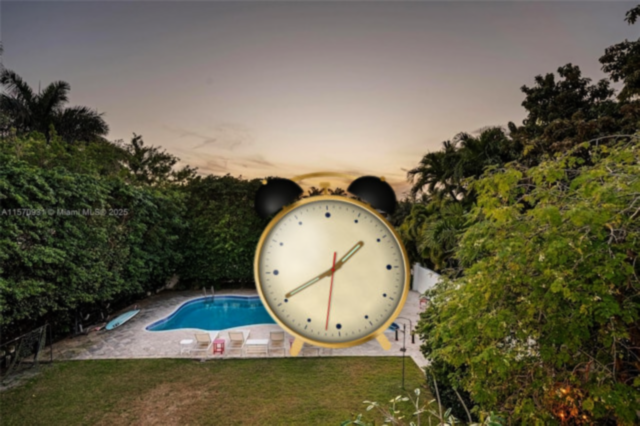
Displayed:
1:40:32
